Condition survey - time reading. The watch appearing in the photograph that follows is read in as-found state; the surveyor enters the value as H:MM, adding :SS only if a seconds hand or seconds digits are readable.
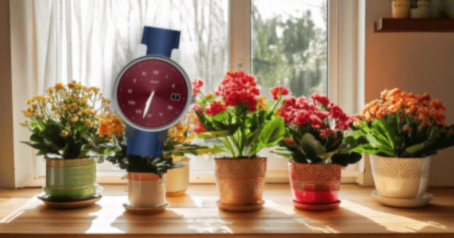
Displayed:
6:32
